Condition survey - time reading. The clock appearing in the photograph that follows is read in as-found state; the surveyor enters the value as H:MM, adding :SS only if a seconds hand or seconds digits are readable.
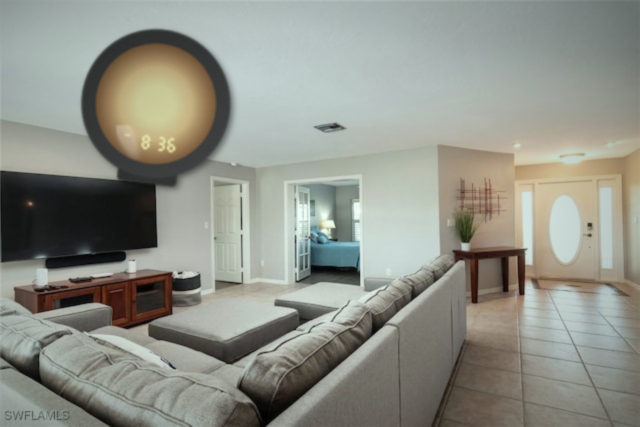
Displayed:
8:36
